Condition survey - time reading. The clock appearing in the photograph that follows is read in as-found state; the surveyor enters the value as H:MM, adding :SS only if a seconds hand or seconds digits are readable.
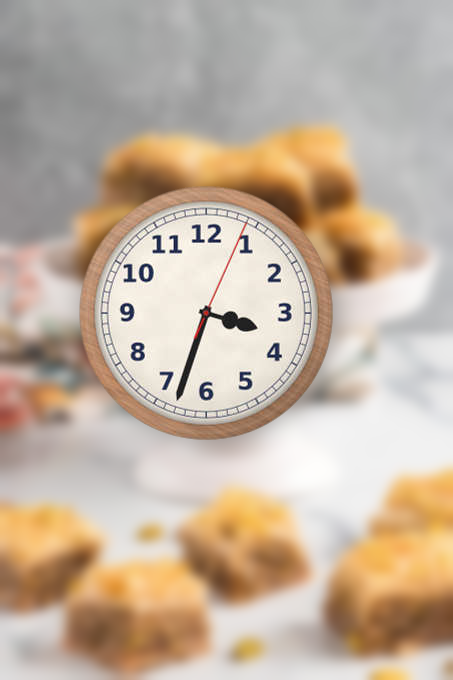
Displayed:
3:33:04
